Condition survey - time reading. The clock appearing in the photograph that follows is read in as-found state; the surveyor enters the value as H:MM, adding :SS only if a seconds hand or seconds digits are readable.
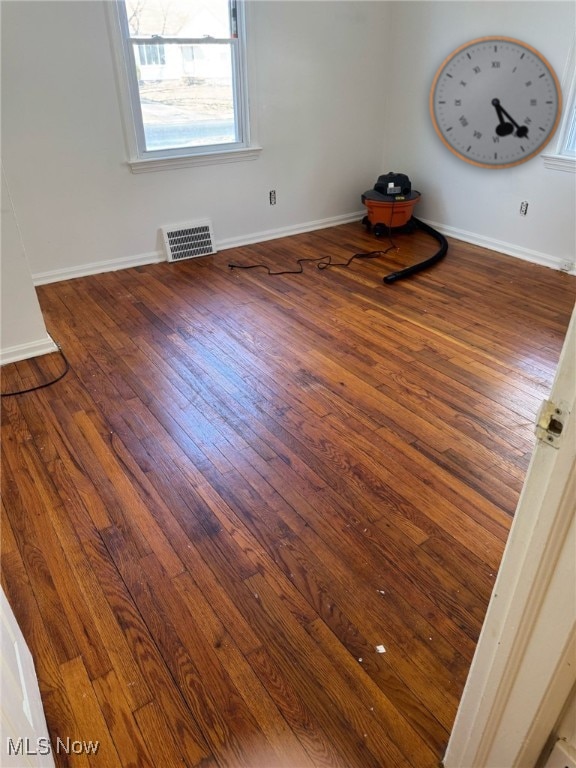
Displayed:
5:23
